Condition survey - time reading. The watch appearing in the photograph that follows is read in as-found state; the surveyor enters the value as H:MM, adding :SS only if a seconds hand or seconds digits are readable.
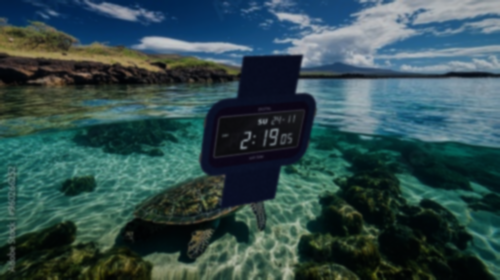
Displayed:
2:19
